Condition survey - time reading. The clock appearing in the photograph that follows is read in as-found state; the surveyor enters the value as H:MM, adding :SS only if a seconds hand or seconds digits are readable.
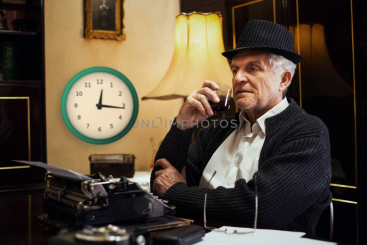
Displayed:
12:16
